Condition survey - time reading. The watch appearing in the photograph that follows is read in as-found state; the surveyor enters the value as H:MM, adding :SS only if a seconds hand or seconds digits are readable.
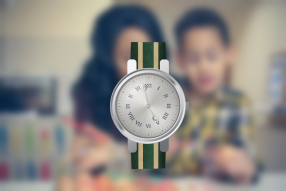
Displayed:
4:58
